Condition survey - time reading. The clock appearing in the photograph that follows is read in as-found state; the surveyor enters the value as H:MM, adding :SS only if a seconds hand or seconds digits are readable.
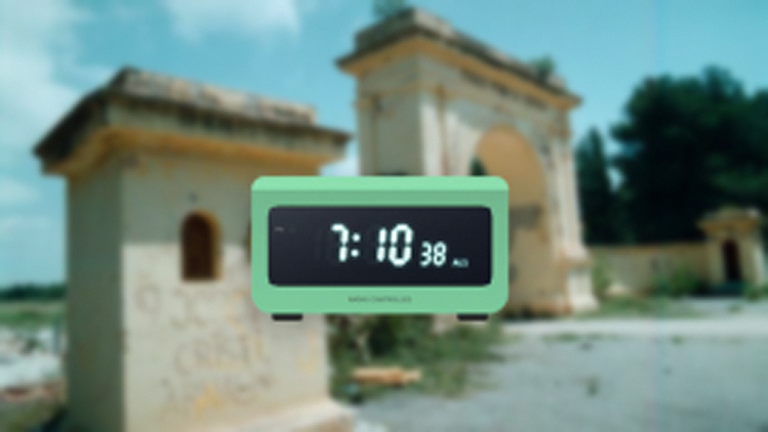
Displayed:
7:10:38
